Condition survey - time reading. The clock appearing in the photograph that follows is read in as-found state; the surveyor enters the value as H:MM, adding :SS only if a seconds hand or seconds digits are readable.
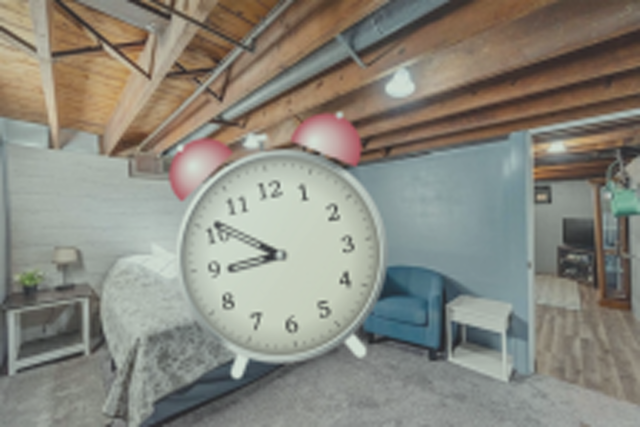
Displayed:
8:51
